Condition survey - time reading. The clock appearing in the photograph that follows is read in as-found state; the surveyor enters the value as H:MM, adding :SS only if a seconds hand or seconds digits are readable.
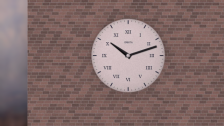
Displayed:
10:12
